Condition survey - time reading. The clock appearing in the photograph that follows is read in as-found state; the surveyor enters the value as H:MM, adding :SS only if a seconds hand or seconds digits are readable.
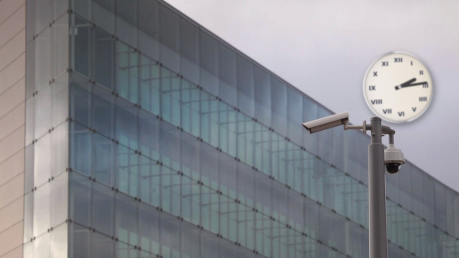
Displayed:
2:14
